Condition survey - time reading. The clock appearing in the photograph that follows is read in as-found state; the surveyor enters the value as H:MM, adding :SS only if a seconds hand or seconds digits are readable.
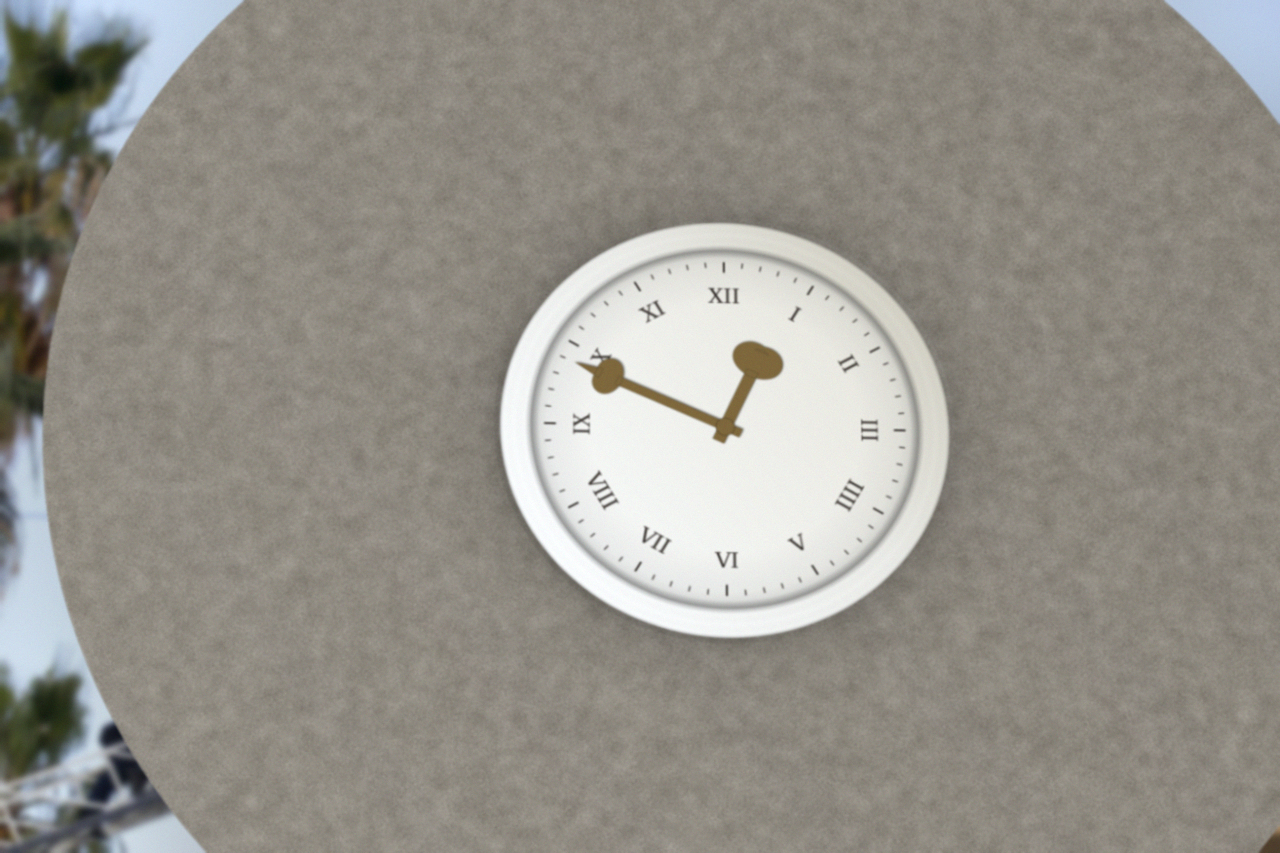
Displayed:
12:49
